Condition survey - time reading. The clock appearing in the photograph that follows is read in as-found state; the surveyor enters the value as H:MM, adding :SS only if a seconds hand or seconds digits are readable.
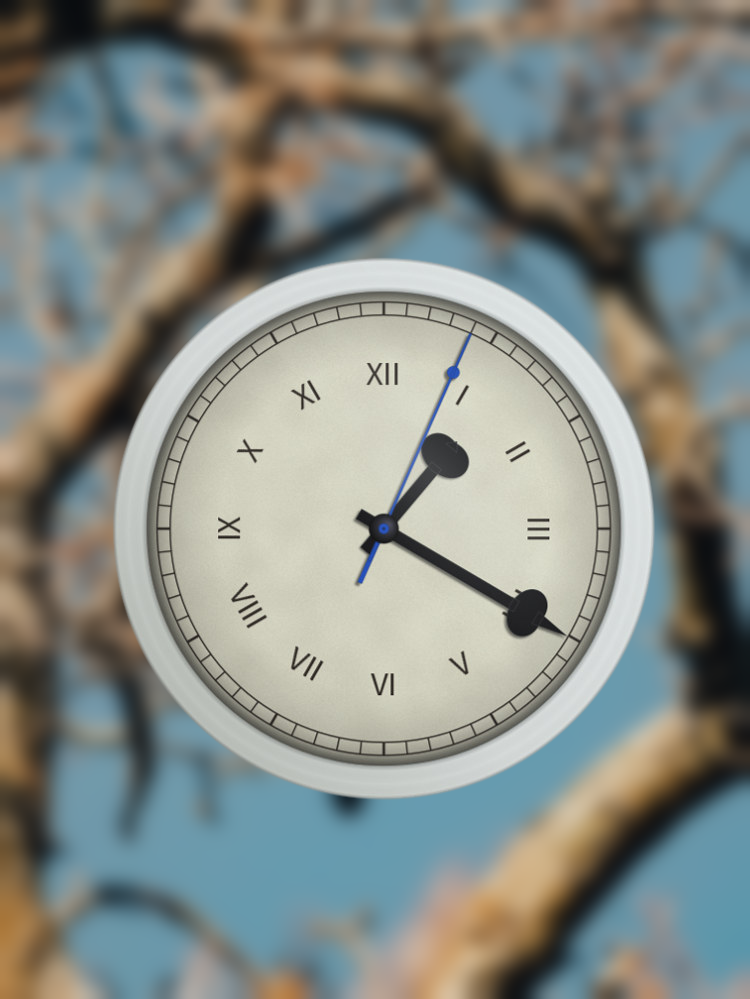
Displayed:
1:20:04
